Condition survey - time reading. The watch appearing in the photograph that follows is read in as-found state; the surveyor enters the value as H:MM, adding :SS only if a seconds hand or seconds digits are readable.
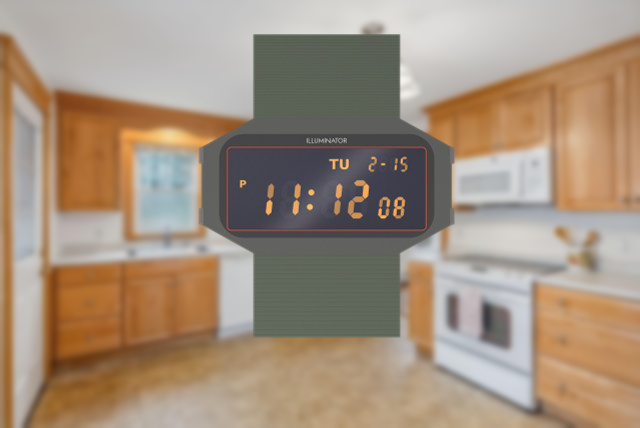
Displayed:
11:12:08
